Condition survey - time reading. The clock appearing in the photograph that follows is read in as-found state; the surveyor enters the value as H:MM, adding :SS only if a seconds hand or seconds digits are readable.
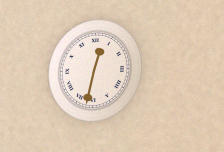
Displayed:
12:32
